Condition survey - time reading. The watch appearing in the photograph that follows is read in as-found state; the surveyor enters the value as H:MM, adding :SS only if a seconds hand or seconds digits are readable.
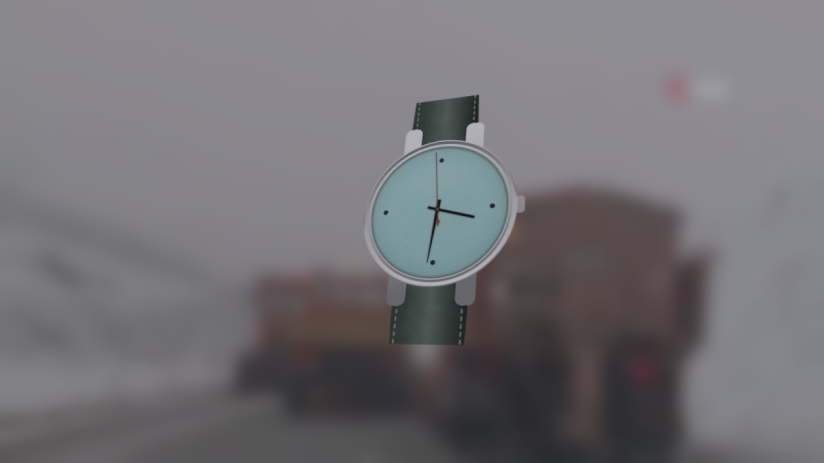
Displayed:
3:30:59
